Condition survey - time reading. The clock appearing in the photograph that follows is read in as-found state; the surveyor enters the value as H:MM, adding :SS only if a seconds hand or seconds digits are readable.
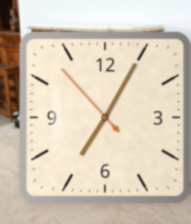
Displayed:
7:04:53
